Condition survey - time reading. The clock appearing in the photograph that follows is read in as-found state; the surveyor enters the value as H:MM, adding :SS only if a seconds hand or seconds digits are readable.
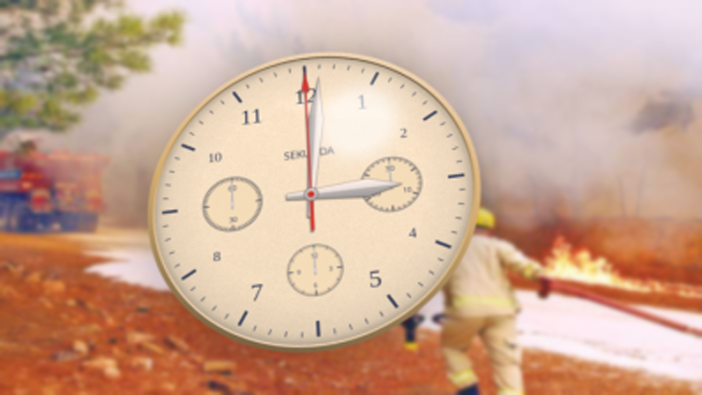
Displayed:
3:01
